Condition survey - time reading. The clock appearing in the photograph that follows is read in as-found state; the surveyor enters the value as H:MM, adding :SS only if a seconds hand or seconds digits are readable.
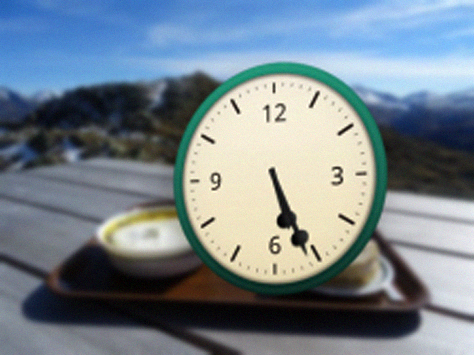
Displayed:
5:26
